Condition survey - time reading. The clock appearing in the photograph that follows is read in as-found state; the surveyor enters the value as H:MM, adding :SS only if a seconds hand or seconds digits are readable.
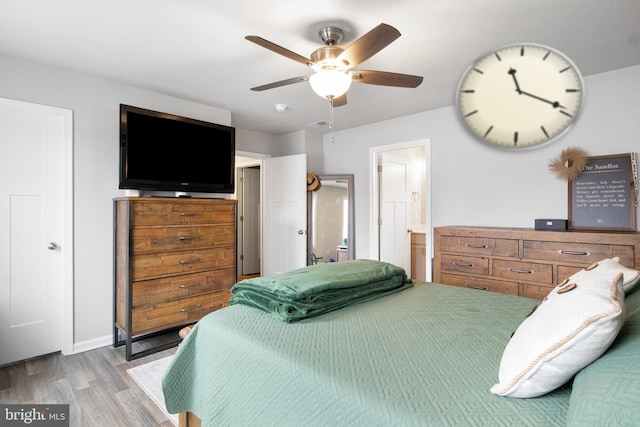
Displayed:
11:19
